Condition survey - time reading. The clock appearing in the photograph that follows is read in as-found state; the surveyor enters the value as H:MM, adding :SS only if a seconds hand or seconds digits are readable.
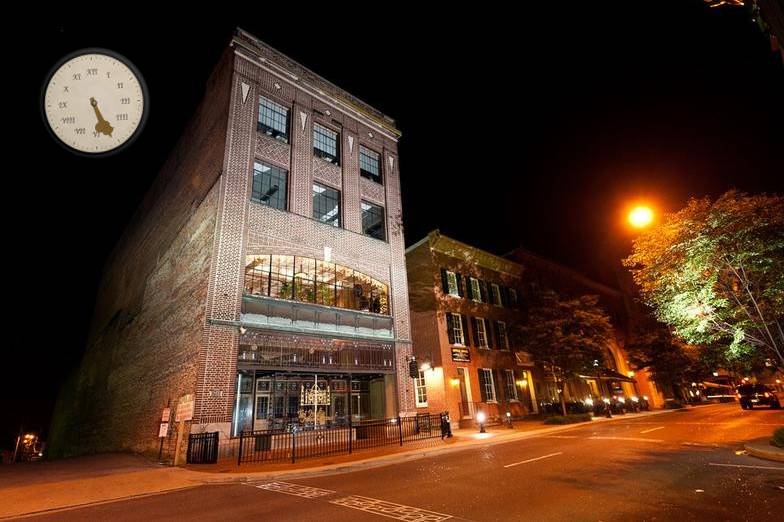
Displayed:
5:26
